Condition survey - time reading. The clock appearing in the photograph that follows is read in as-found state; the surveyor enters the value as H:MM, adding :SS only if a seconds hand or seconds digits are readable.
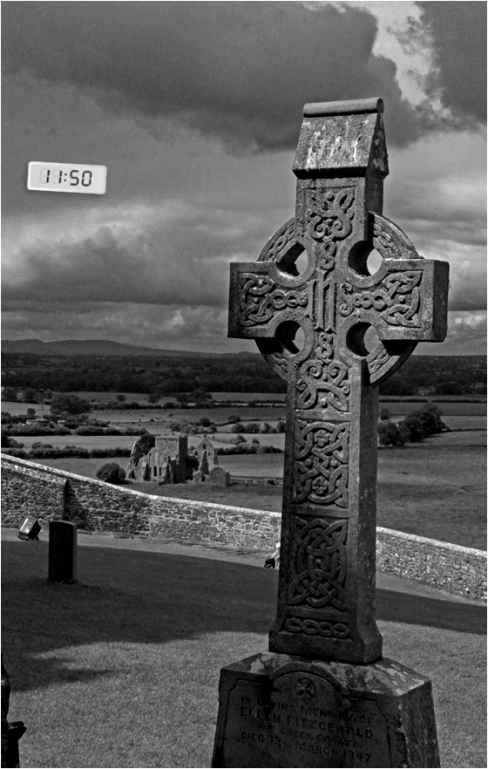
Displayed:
11:50
